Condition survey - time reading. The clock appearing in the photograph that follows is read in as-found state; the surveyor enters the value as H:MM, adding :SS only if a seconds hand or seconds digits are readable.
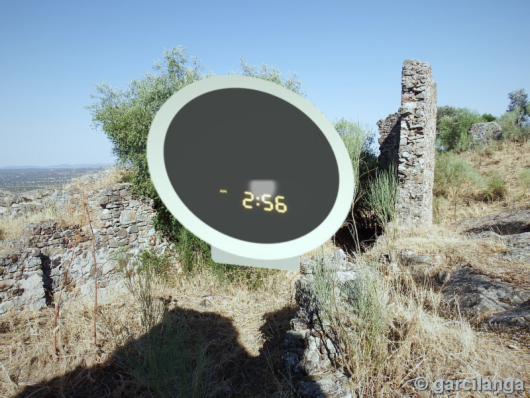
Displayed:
2:56
